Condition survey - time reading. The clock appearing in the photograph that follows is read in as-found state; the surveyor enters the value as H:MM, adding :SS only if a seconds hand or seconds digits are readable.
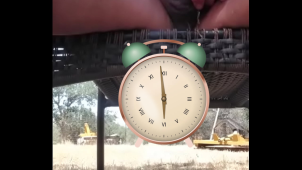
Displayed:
5:59
